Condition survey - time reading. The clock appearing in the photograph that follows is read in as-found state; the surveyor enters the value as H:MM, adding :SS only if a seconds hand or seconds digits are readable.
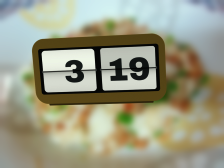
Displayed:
3:19
